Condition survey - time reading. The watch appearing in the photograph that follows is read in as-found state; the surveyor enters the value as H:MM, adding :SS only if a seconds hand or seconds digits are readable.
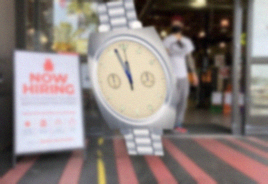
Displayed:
11:57
